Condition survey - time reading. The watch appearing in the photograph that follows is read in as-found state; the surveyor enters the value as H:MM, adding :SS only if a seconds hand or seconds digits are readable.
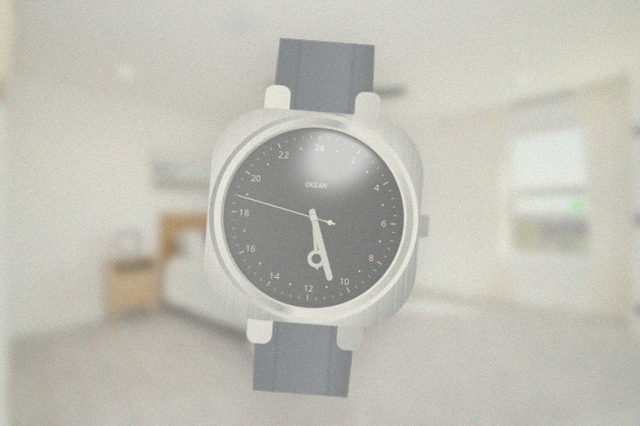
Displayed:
11:26:47
